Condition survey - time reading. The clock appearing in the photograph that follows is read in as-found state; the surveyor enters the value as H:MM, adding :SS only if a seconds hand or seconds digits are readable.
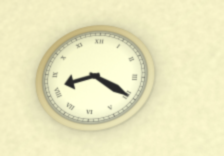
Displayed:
8:20
